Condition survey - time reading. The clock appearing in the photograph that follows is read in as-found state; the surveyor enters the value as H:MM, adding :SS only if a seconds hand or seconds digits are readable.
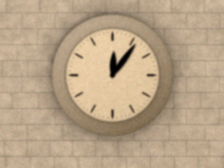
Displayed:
12:06
